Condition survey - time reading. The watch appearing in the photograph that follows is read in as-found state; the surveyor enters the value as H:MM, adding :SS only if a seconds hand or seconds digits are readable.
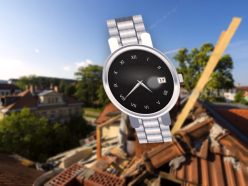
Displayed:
4:39
